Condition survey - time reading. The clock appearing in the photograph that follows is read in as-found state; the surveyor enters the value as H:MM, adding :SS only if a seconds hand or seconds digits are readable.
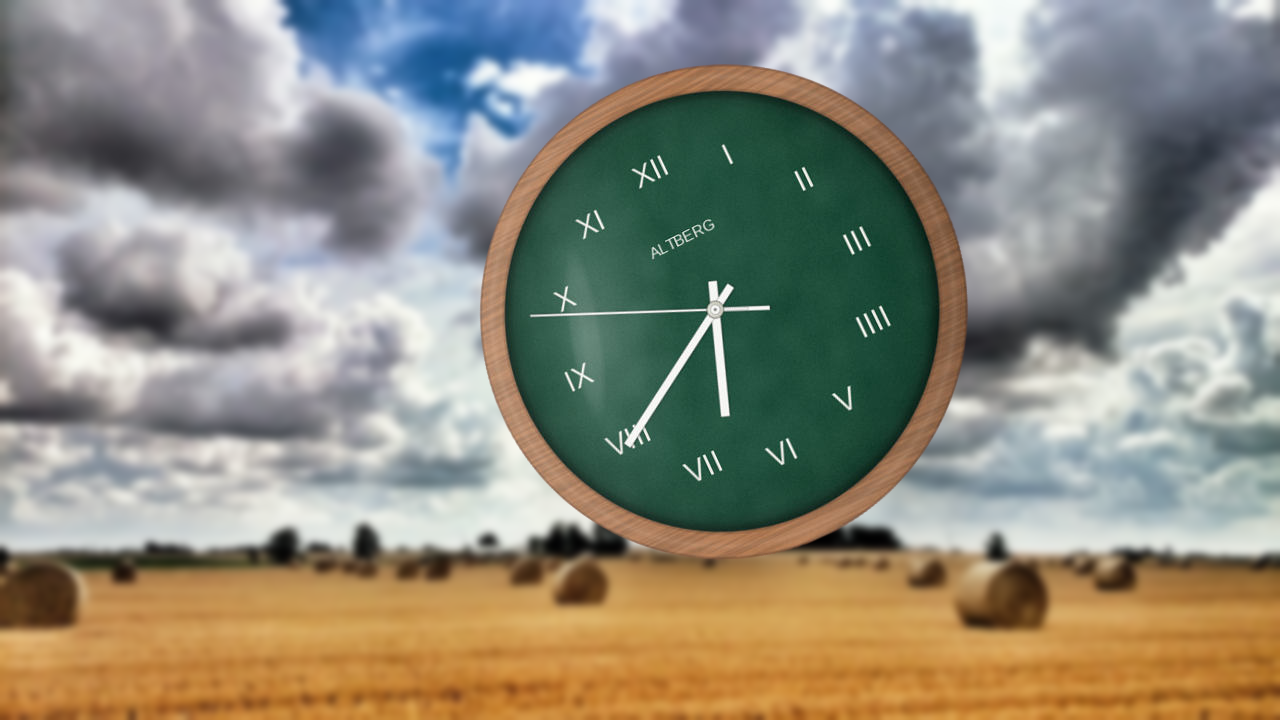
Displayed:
6:39:49
